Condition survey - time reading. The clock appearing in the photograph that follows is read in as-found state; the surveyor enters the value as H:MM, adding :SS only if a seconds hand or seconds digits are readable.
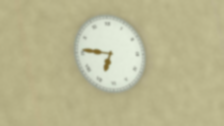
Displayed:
6:46
